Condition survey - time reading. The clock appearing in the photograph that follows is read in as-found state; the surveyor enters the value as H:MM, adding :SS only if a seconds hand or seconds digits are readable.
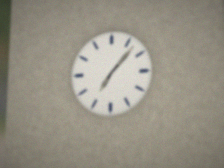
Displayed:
7:07
